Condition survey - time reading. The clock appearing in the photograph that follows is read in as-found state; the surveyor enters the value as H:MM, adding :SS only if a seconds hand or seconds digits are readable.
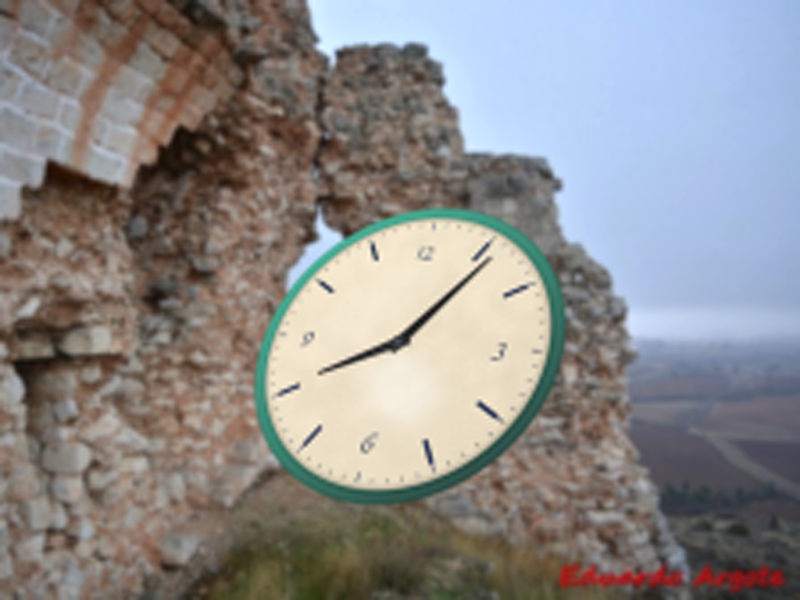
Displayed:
8:06
